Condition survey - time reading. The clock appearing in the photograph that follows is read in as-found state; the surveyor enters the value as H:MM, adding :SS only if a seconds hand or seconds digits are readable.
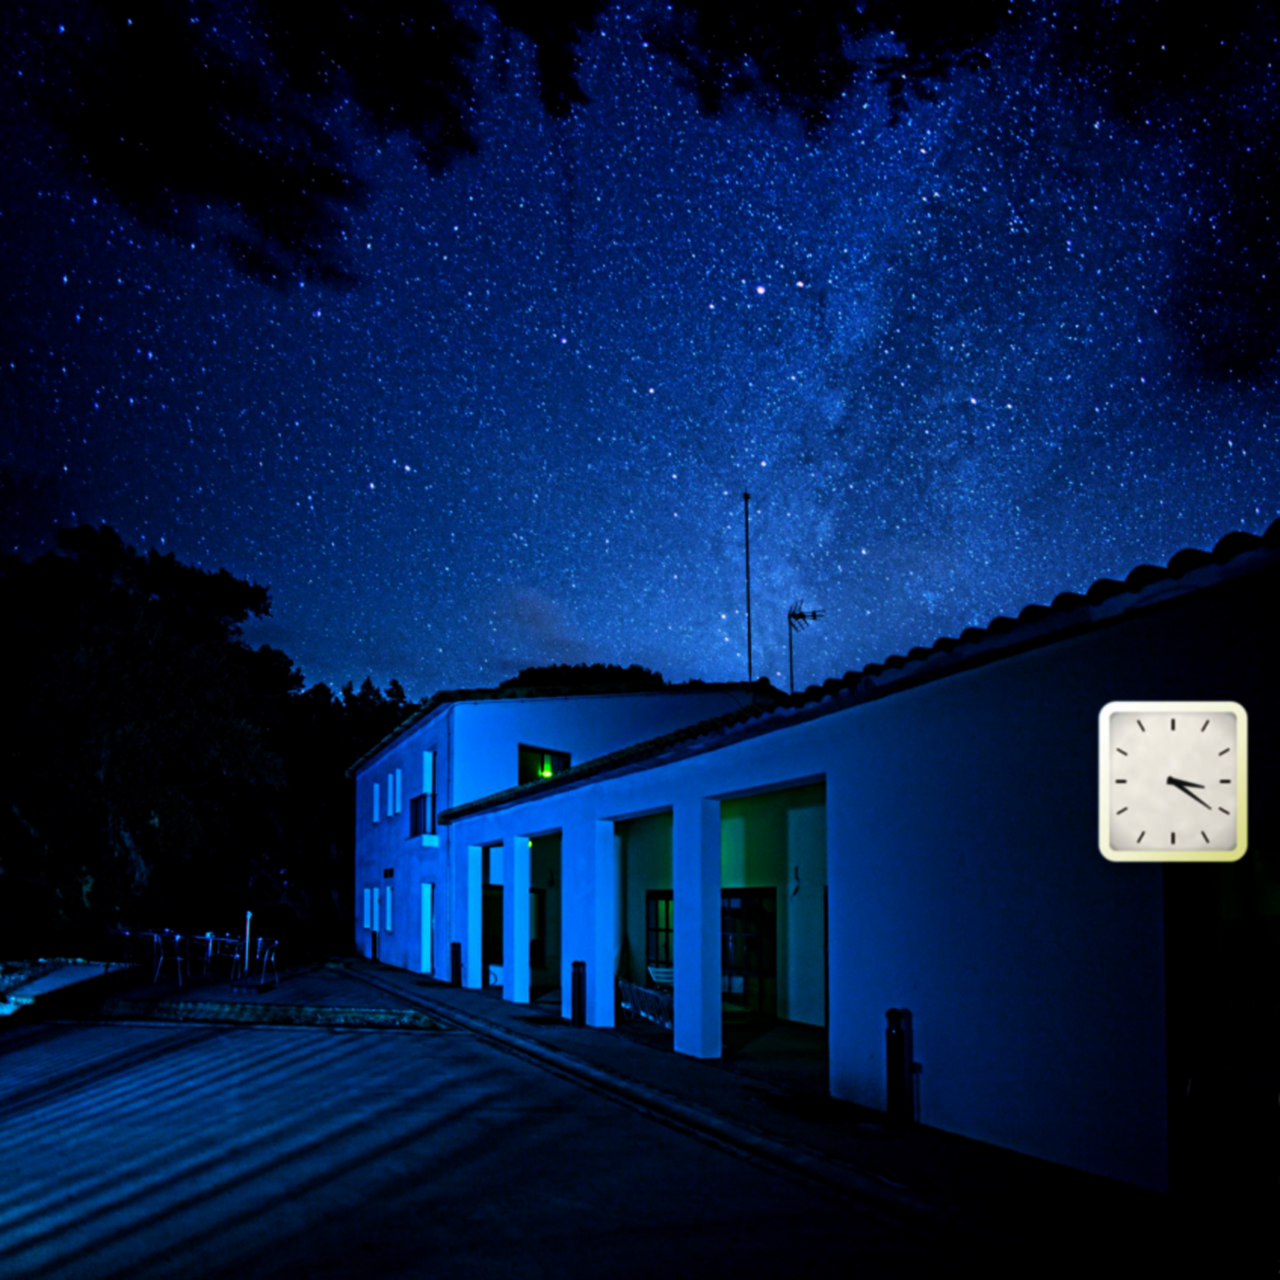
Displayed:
3:21
